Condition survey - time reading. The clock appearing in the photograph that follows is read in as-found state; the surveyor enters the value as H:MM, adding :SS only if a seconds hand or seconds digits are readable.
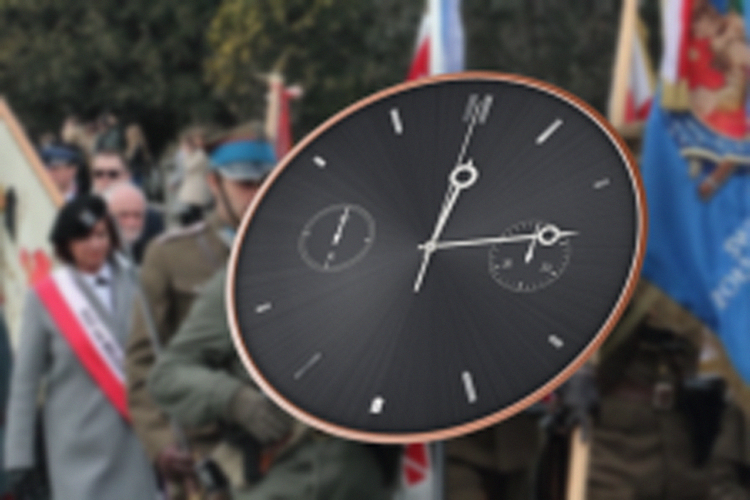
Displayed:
12:13
